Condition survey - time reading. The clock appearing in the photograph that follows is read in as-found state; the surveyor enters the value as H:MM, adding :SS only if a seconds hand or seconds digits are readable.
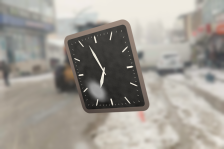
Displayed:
6:57
